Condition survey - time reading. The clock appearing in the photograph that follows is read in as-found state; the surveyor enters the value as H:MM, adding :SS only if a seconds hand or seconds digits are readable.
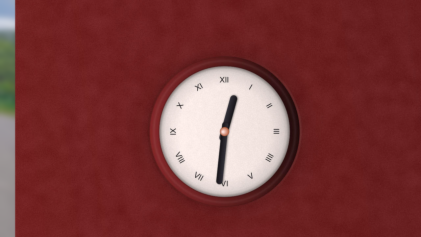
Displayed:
12:31
